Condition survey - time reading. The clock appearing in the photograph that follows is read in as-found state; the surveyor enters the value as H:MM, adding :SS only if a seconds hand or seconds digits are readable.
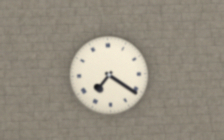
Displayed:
7:21
